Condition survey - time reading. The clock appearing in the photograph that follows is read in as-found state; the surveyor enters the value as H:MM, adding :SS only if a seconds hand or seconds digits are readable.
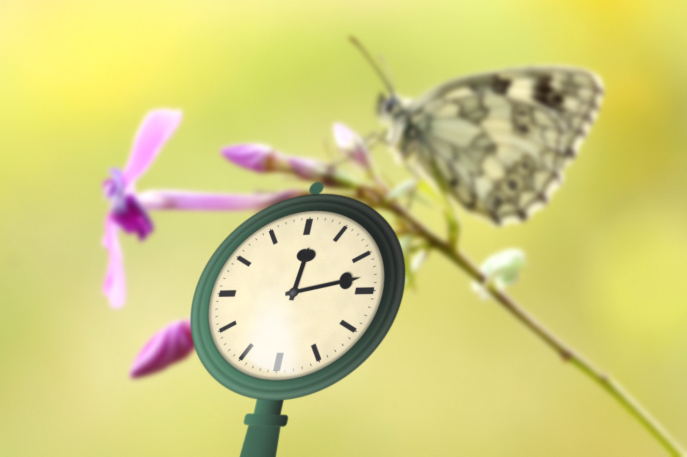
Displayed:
12:13
